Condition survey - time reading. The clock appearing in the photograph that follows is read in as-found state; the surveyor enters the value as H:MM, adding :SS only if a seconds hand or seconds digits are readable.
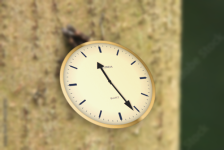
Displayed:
11:26
